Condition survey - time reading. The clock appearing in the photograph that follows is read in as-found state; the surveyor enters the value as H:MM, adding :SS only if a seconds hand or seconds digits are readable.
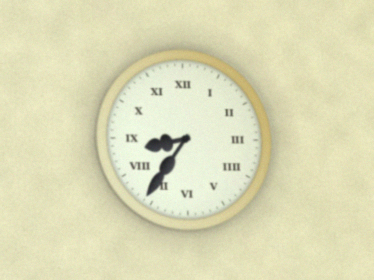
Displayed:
8:36
